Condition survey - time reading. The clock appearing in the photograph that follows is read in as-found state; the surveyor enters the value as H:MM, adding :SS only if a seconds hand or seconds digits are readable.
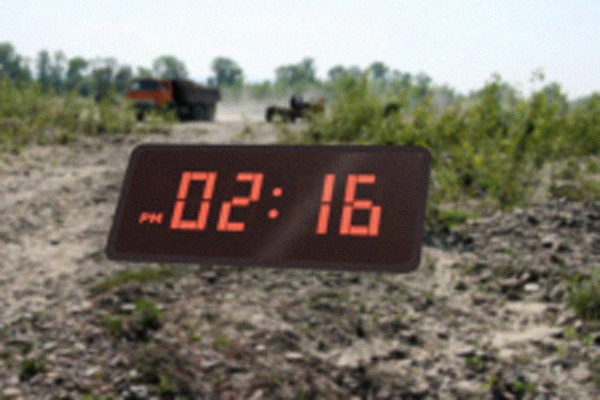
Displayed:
2:16
